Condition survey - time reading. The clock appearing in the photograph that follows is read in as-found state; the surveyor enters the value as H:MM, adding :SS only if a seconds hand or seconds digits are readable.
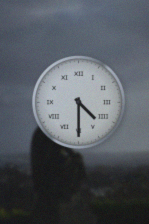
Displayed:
4:30
